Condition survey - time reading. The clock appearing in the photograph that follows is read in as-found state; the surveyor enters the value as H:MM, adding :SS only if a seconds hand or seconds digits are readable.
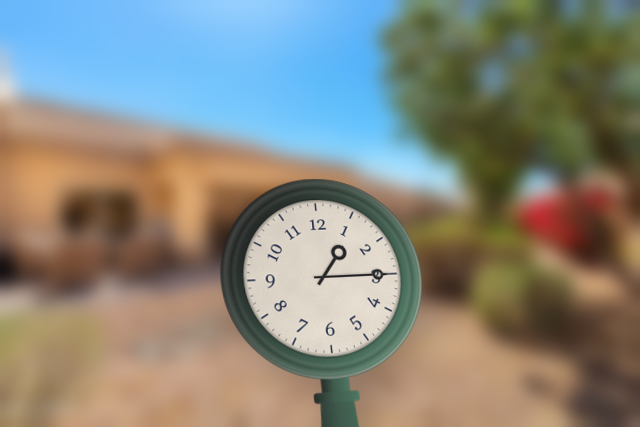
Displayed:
1:15
